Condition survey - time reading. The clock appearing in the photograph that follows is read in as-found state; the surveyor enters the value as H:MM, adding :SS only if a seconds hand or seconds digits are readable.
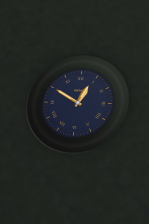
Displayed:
12:50
